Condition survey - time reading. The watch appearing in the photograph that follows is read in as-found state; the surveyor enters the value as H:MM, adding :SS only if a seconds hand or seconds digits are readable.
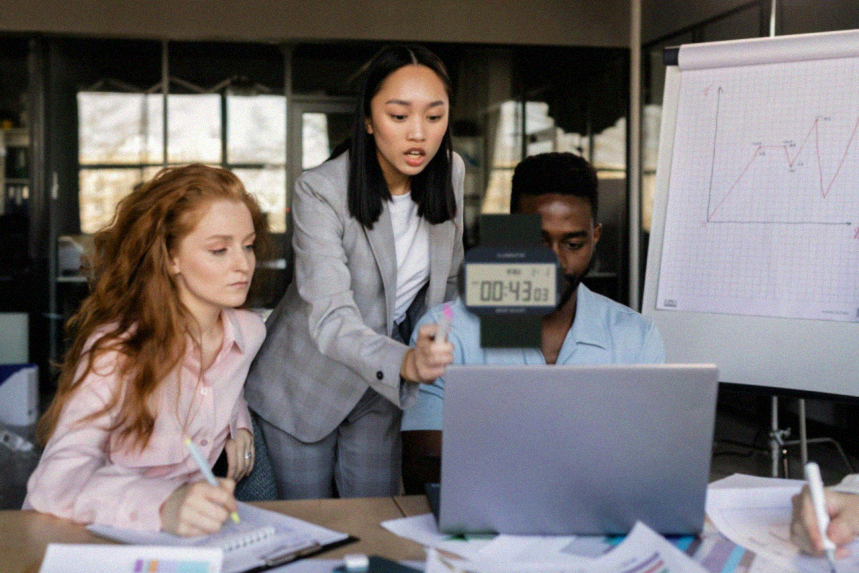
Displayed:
0:43:03
